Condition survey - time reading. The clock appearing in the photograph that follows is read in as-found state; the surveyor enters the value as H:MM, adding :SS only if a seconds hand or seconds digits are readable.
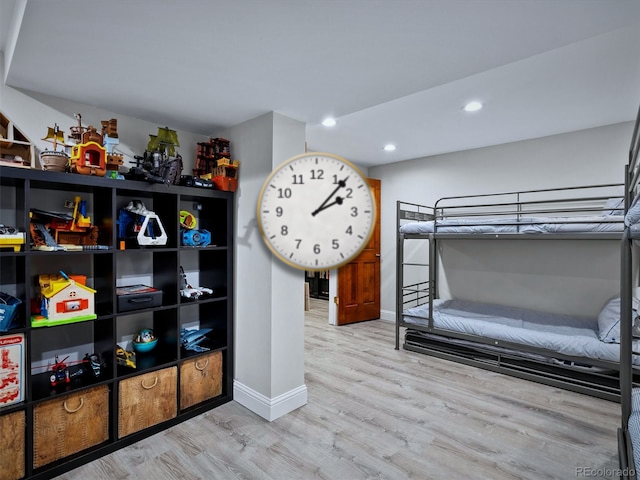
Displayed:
2:07
